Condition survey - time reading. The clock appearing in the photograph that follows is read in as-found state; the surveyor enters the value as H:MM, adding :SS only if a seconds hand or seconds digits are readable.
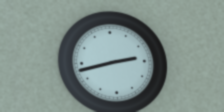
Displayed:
2:43
